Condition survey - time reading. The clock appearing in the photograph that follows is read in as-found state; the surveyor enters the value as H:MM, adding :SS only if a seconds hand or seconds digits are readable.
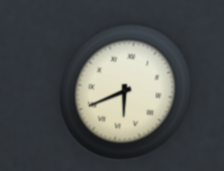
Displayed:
5:40
